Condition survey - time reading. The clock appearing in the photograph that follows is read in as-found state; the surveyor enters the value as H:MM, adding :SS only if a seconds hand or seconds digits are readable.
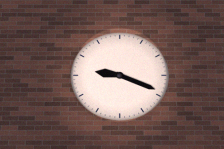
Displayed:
9:19
